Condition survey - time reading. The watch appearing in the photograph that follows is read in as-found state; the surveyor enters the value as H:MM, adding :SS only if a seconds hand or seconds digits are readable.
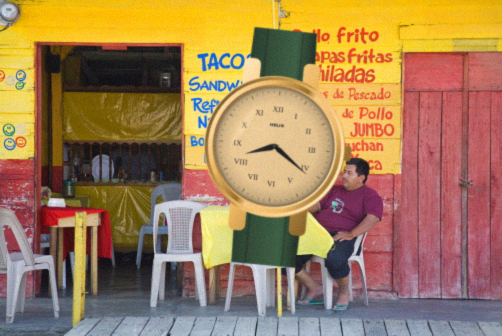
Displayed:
8:21
